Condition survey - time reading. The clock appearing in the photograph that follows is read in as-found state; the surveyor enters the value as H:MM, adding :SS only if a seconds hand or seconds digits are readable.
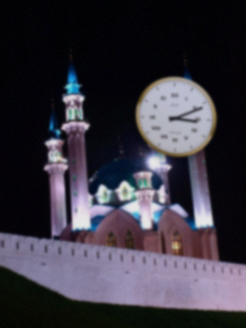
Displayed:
3:11
